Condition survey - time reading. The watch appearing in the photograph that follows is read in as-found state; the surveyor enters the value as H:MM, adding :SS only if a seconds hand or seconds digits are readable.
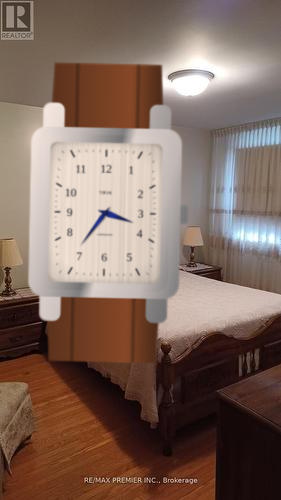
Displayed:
3:36
